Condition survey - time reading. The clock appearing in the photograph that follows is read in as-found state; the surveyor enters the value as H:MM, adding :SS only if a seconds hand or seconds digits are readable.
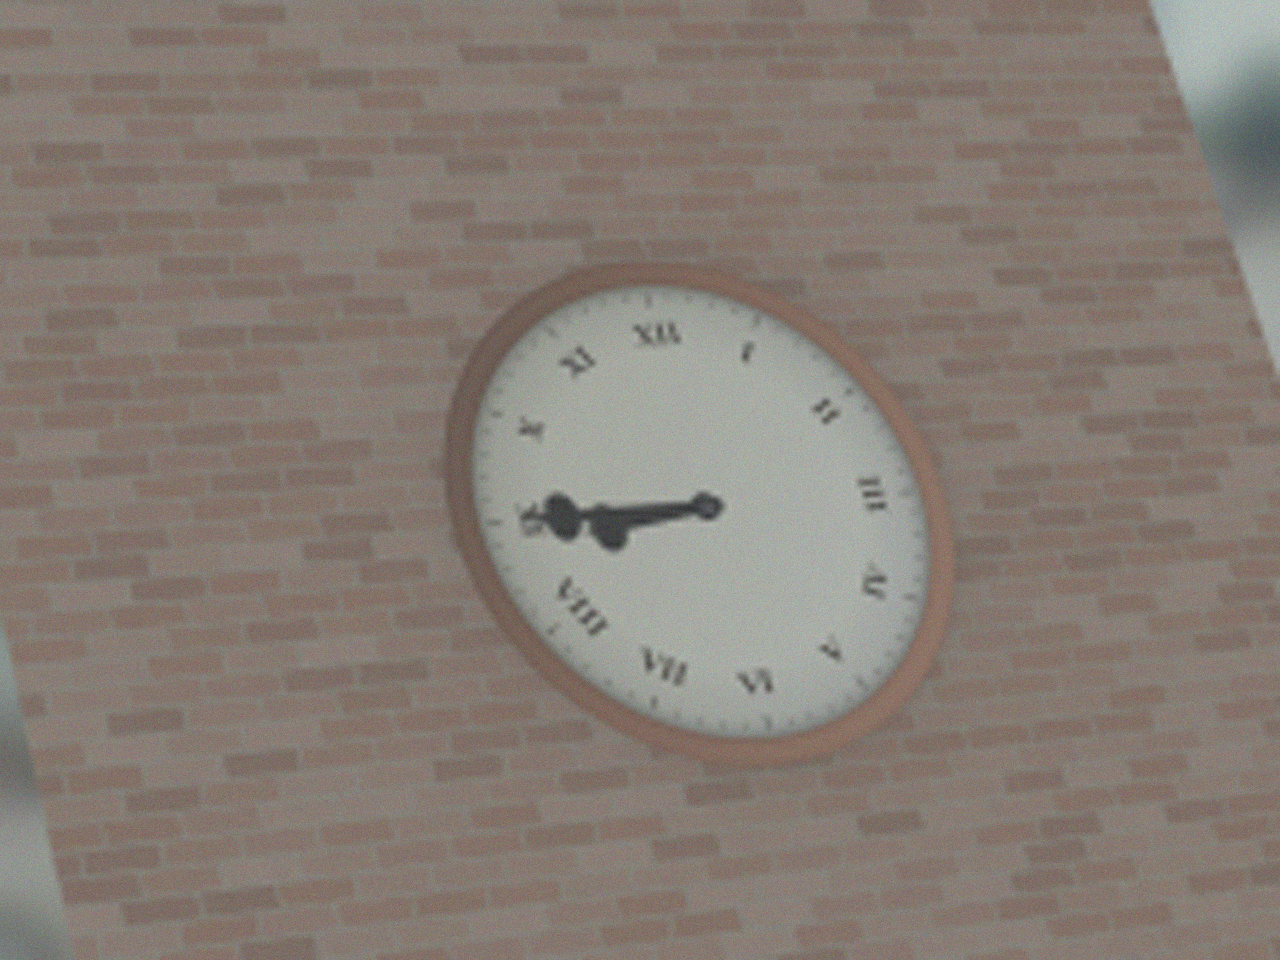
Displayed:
8:45
